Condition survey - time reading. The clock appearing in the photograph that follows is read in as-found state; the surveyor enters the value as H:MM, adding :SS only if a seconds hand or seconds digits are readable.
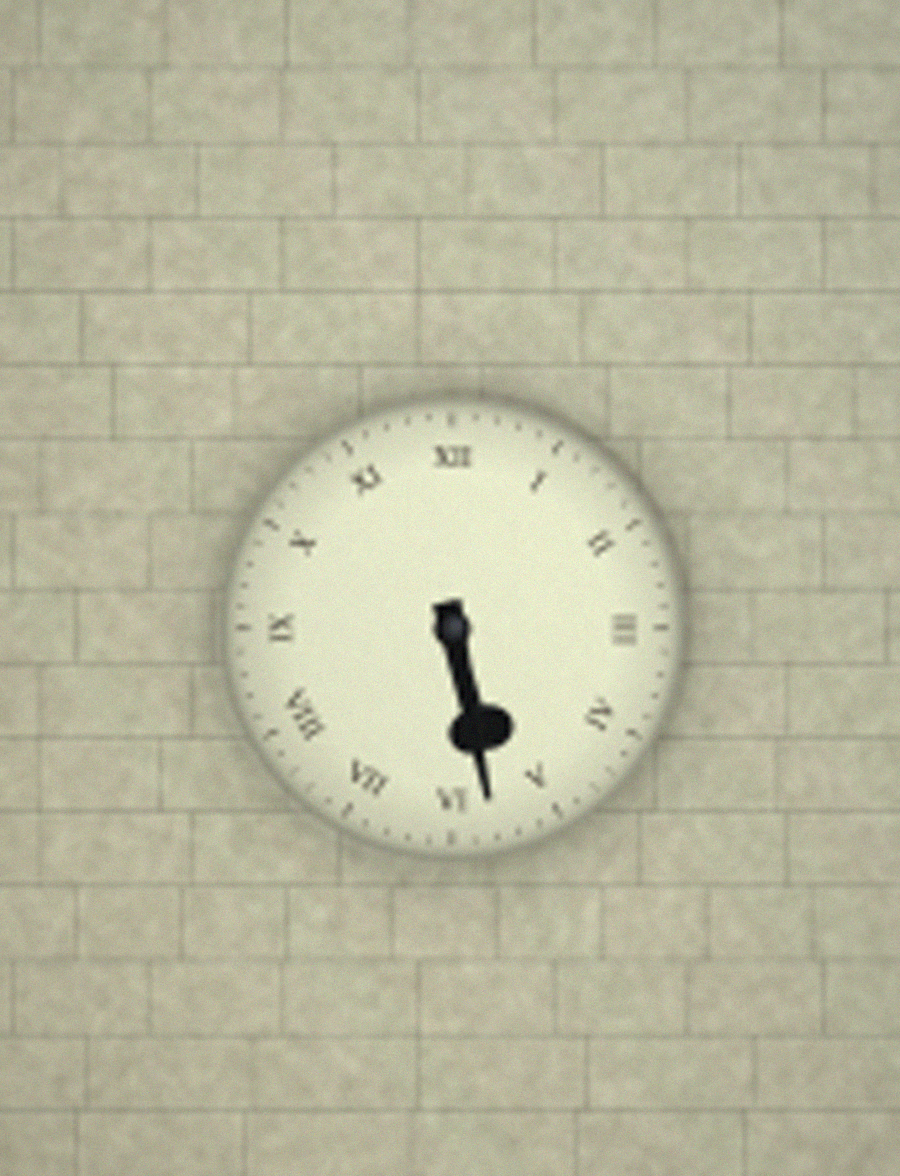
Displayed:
5:28
